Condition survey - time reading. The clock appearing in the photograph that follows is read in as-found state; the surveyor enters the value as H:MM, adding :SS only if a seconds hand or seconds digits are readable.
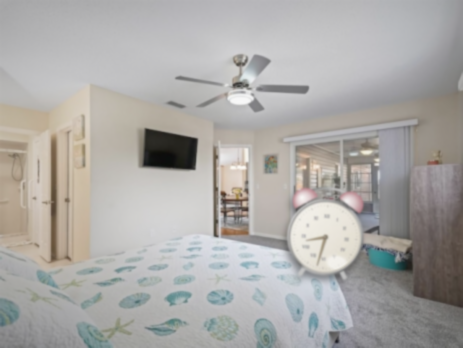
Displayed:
8:32
